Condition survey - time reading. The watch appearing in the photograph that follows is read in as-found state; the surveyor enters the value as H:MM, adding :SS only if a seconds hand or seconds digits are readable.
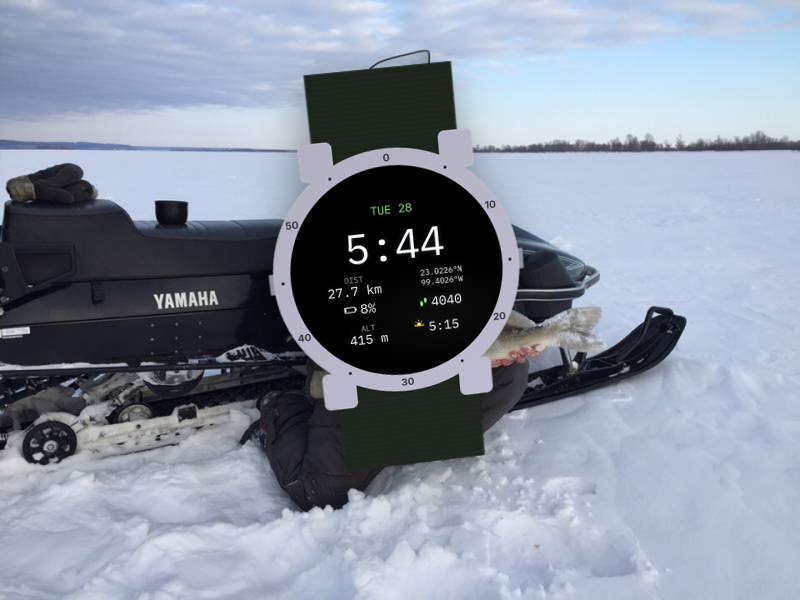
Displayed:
5:44
